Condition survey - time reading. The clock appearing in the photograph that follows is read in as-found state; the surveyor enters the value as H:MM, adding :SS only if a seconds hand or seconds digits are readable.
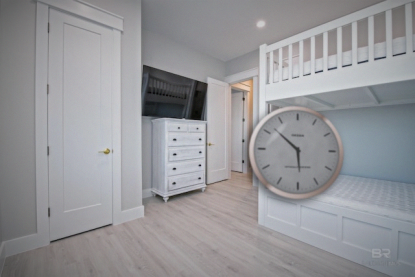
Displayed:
5:52
